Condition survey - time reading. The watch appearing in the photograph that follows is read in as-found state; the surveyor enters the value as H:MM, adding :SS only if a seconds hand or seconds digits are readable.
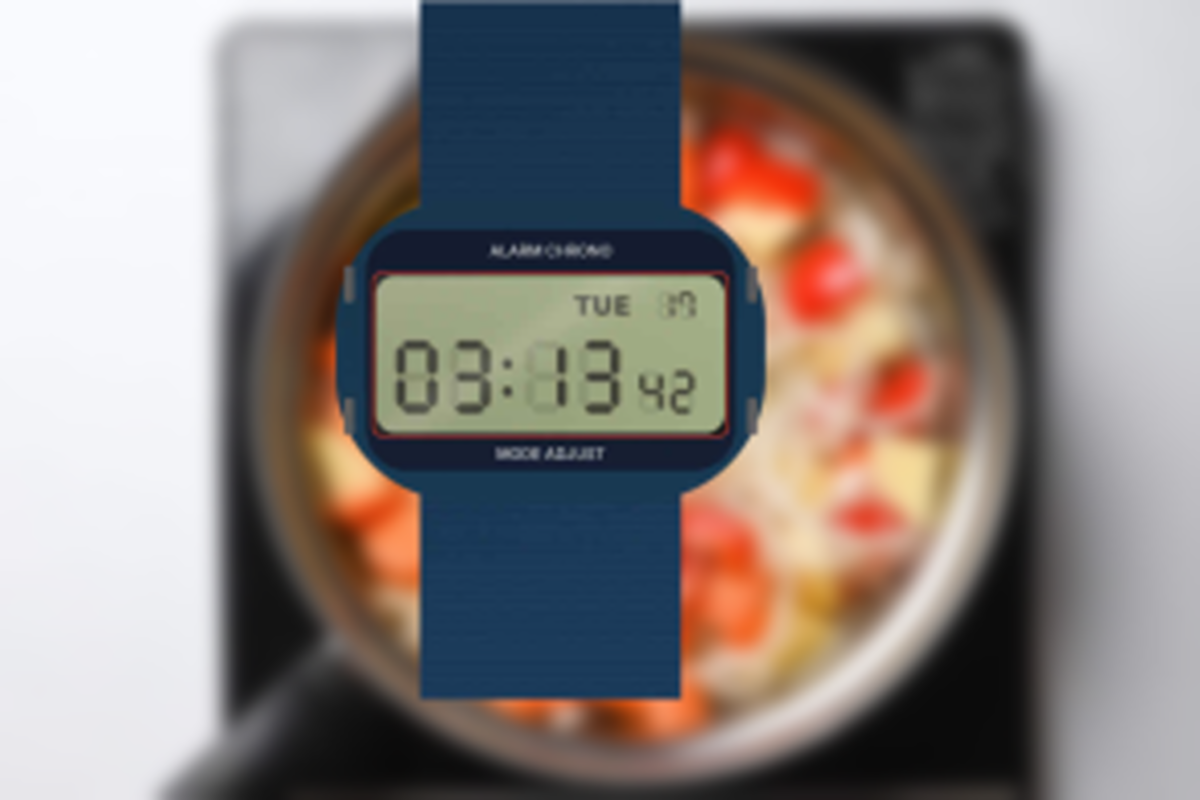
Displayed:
3:13:42
